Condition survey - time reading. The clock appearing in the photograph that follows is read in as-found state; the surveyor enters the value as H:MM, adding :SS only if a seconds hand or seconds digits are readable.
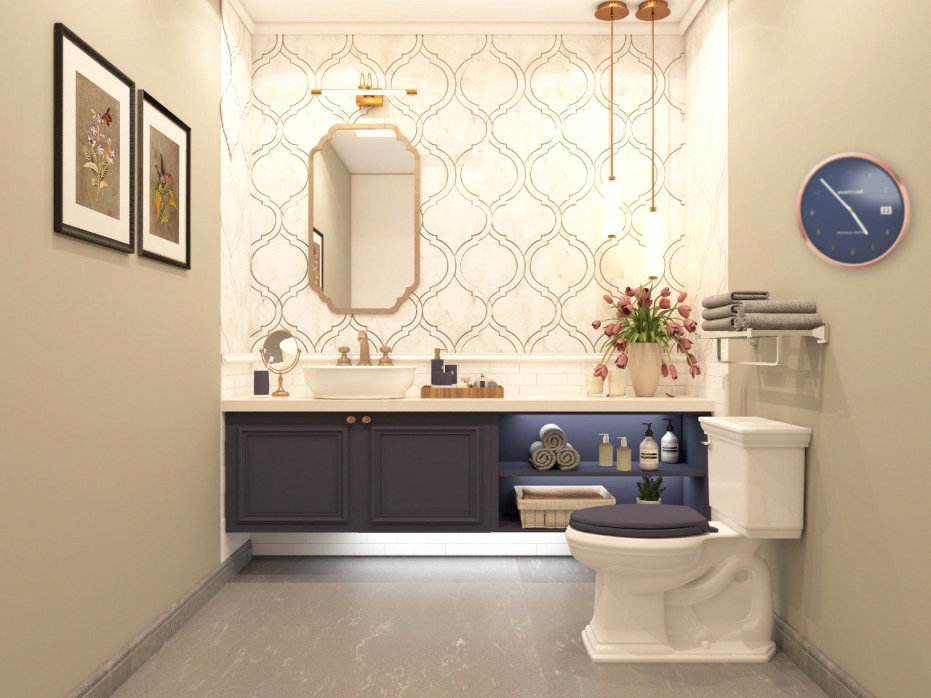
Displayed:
4:53
